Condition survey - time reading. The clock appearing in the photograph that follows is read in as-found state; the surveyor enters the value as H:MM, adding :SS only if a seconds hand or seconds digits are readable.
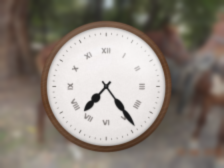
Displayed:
7:24
